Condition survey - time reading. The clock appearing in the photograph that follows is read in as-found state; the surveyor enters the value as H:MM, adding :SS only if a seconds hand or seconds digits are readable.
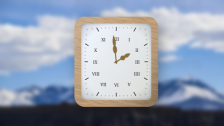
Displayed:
1:59
